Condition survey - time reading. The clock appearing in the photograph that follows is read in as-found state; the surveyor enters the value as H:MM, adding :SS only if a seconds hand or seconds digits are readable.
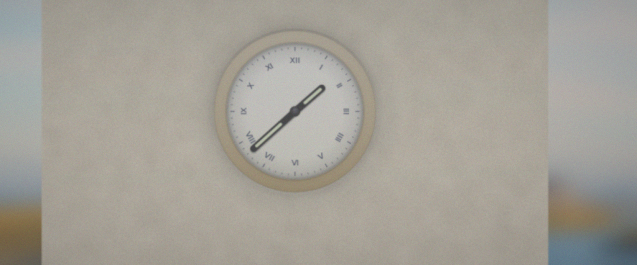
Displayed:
1:38
